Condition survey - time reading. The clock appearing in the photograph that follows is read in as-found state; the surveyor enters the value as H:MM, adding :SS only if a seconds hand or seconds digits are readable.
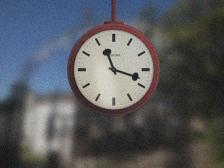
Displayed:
11:18
